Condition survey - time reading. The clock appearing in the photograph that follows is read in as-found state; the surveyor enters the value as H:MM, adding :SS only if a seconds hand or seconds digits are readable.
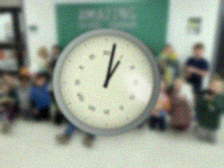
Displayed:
1:02
